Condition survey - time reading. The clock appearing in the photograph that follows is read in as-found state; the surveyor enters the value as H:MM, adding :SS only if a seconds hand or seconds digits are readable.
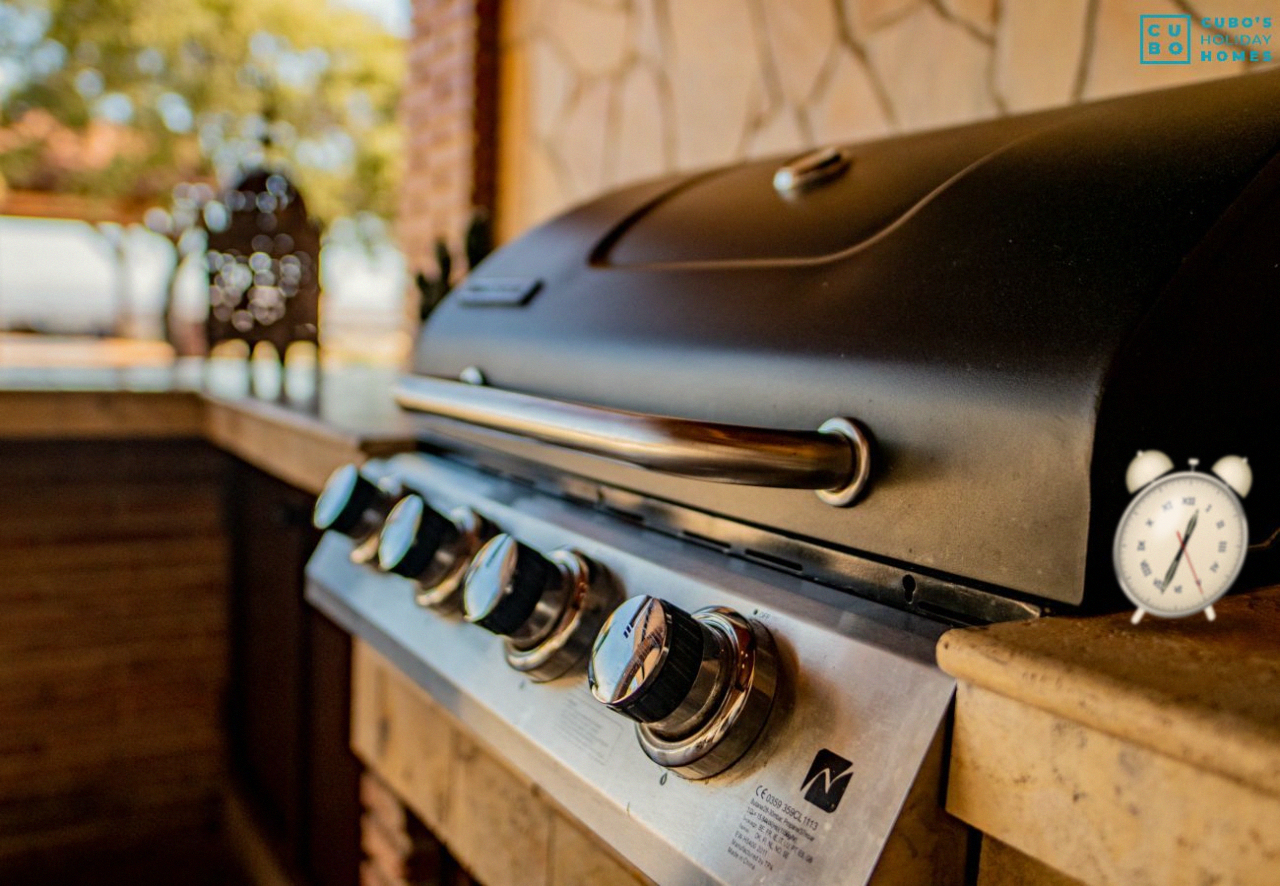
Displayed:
12:33:25
